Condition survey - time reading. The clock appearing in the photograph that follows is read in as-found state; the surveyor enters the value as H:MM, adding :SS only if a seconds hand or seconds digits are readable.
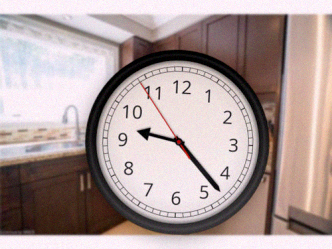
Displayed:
9:22:54
